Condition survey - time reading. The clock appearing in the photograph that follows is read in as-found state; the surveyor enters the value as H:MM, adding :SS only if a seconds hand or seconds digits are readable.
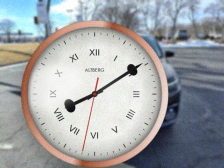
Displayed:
8:09:32
